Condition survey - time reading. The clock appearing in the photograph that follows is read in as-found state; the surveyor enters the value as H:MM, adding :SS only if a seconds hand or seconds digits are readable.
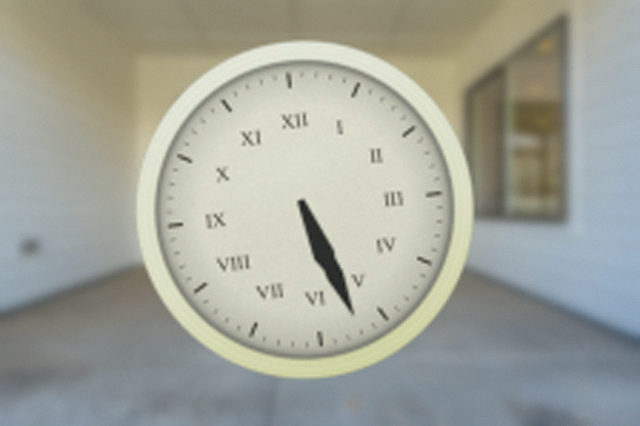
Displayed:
5:27
